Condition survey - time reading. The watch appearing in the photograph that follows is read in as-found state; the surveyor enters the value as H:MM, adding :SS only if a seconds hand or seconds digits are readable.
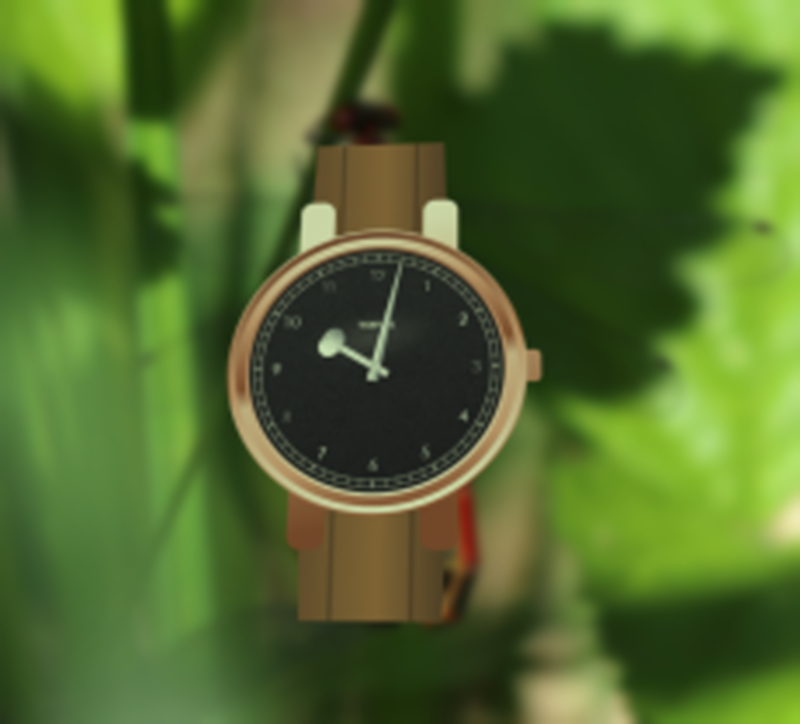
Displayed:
10:02
